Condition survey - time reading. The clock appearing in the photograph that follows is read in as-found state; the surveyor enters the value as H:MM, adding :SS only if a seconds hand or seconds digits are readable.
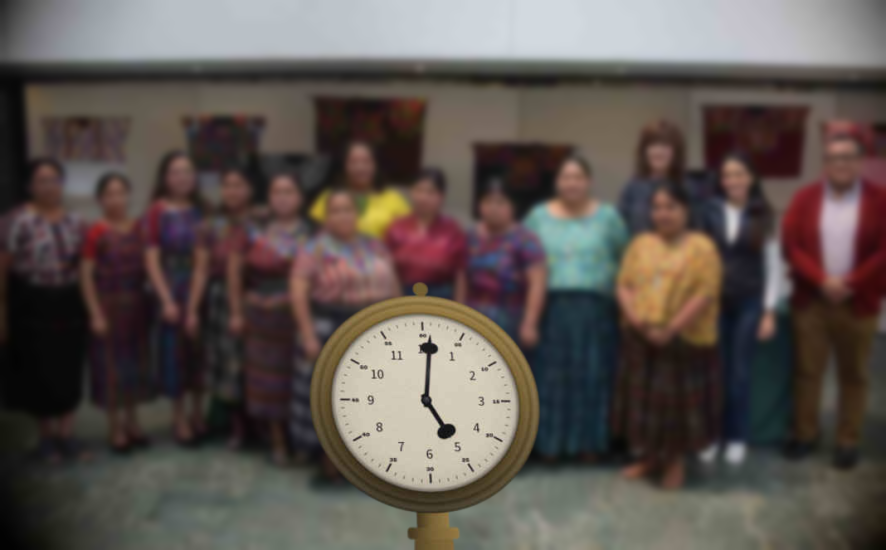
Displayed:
5:01
